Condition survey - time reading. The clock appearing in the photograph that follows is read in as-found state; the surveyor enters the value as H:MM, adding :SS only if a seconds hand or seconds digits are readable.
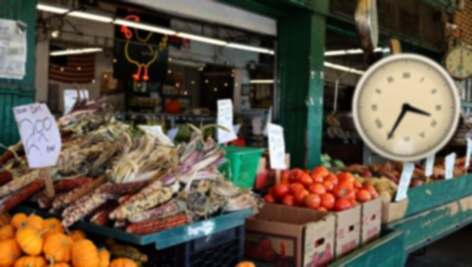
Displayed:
3:35
